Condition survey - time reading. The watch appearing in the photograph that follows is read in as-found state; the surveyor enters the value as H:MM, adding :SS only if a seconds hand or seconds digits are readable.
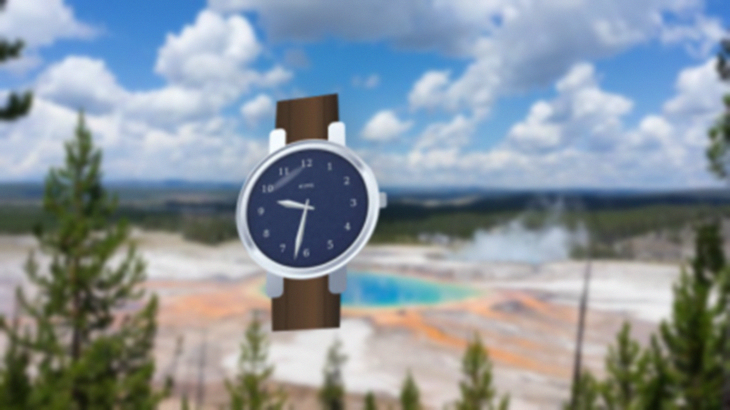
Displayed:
9:32
